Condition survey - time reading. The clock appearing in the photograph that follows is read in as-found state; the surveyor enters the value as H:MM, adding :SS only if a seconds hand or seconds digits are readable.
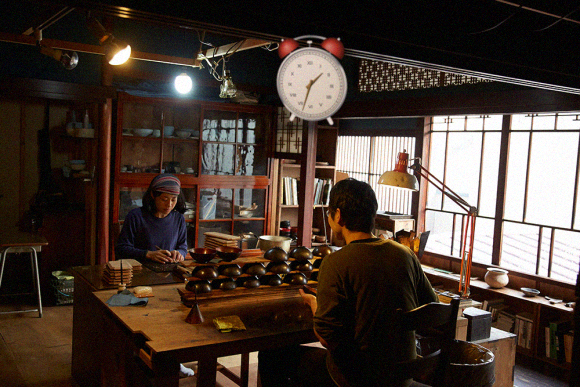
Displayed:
1:33
